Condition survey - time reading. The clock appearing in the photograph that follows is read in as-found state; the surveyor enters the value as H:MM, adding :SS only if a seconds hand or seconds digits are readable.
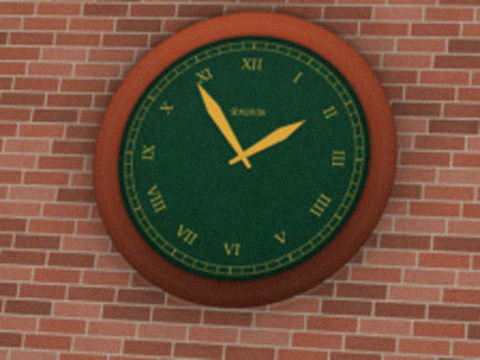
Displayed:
1:54
